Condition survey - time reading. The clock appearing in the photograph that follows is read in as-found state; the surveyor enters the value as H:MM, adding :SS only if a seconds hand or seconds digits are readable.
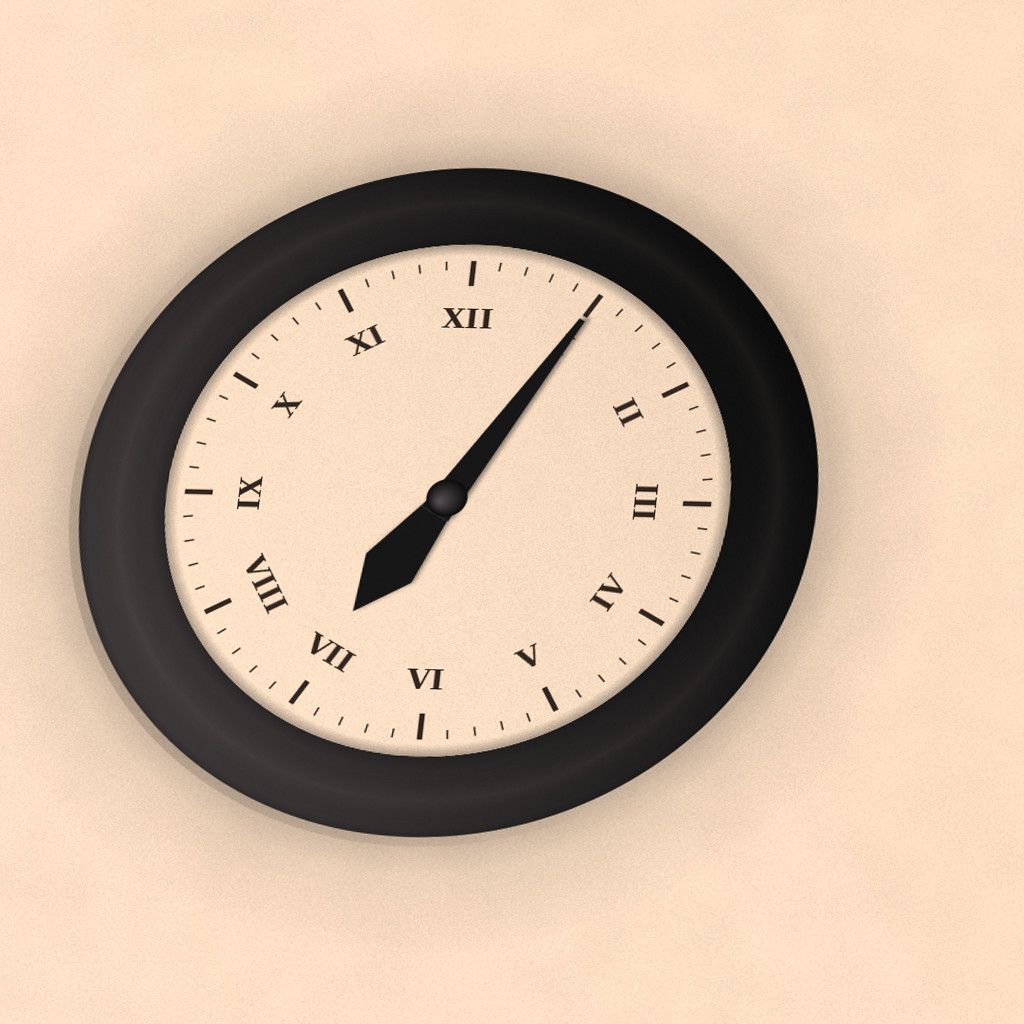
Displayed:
7:05
